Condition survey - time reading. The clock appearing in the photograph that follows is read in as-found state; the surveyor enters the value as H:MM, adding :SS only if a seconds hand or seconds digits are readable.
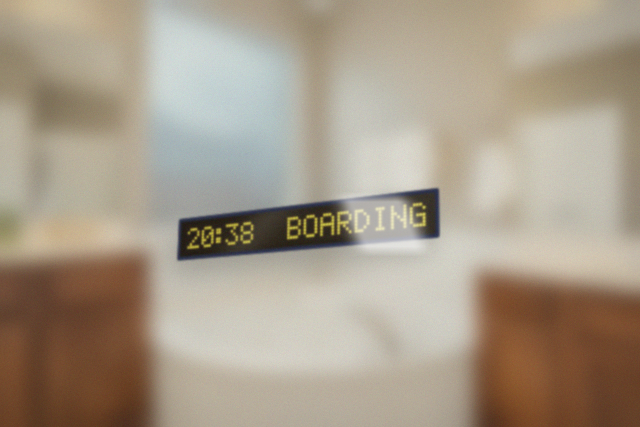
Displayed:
20:38
